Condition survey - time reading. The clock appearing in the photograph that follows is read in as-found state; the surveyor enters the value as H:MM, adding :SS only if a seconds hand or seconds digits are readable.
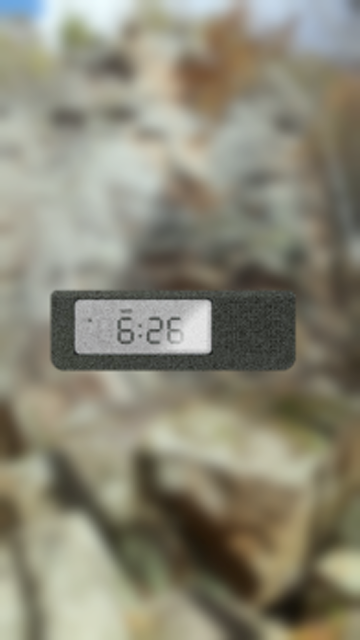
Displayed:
6:26
